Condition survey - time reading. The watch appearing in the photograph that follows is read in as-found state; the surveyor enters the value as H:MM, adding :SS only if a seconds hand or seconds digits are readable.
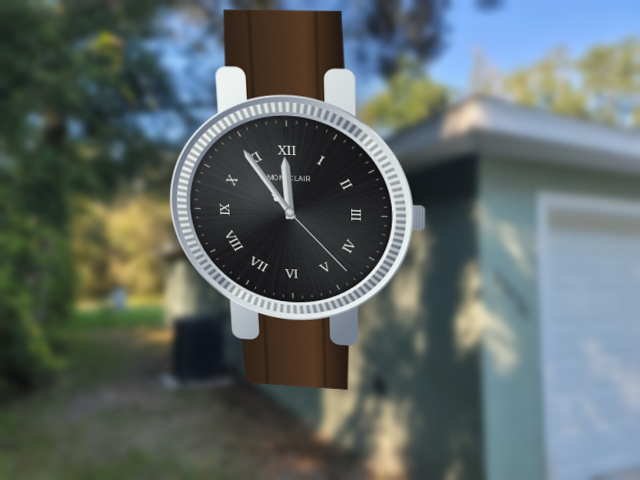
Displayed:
11:54:23
